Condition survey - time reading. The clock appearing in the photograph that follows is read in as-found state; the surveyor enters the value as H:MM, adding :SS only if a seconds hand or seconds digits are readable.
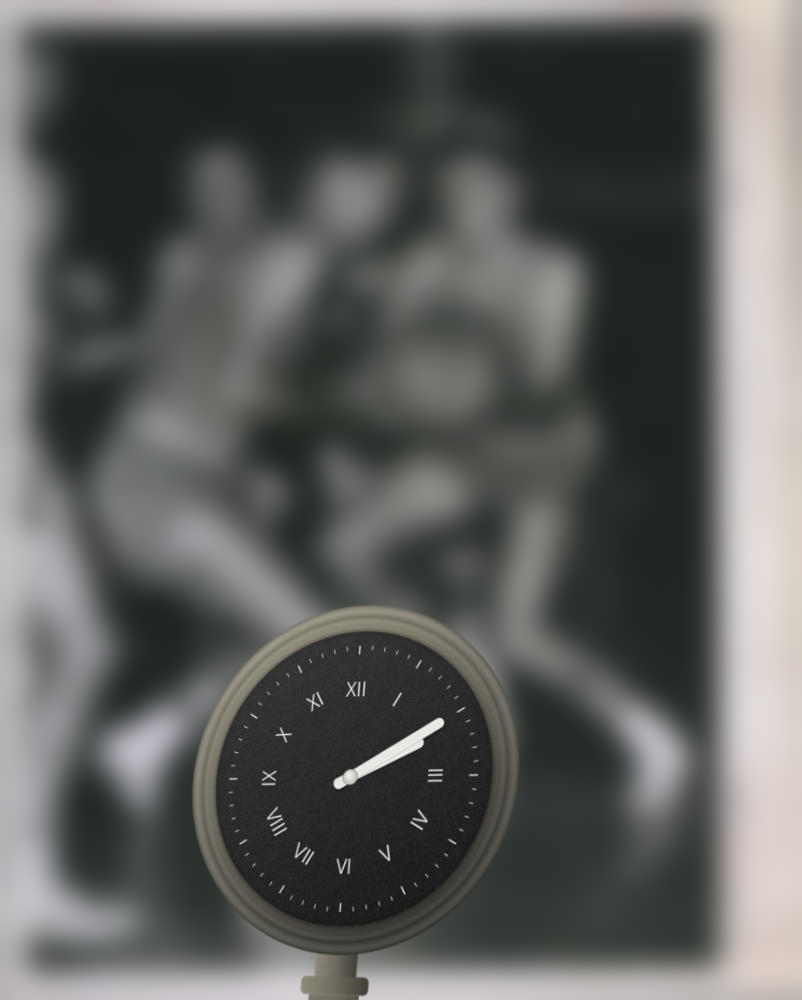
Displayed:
2:10
